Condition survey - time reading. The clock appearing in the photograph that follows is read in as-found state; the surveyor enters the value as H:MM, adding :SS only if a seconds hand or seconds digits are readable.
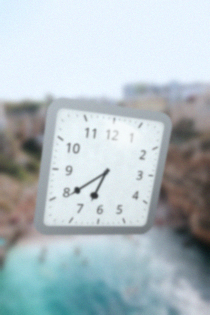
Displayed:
6:39
